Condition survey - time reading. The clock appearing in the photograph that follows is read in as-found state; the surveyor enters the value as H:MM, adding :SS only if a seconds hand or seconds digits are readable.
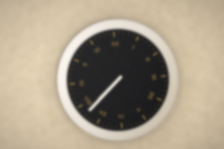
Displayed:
7:38
